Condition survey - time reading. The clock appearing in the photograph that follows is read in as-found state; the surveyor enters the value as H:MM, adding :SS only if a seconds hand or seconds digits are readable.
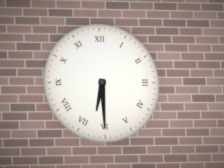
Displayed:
6:30
